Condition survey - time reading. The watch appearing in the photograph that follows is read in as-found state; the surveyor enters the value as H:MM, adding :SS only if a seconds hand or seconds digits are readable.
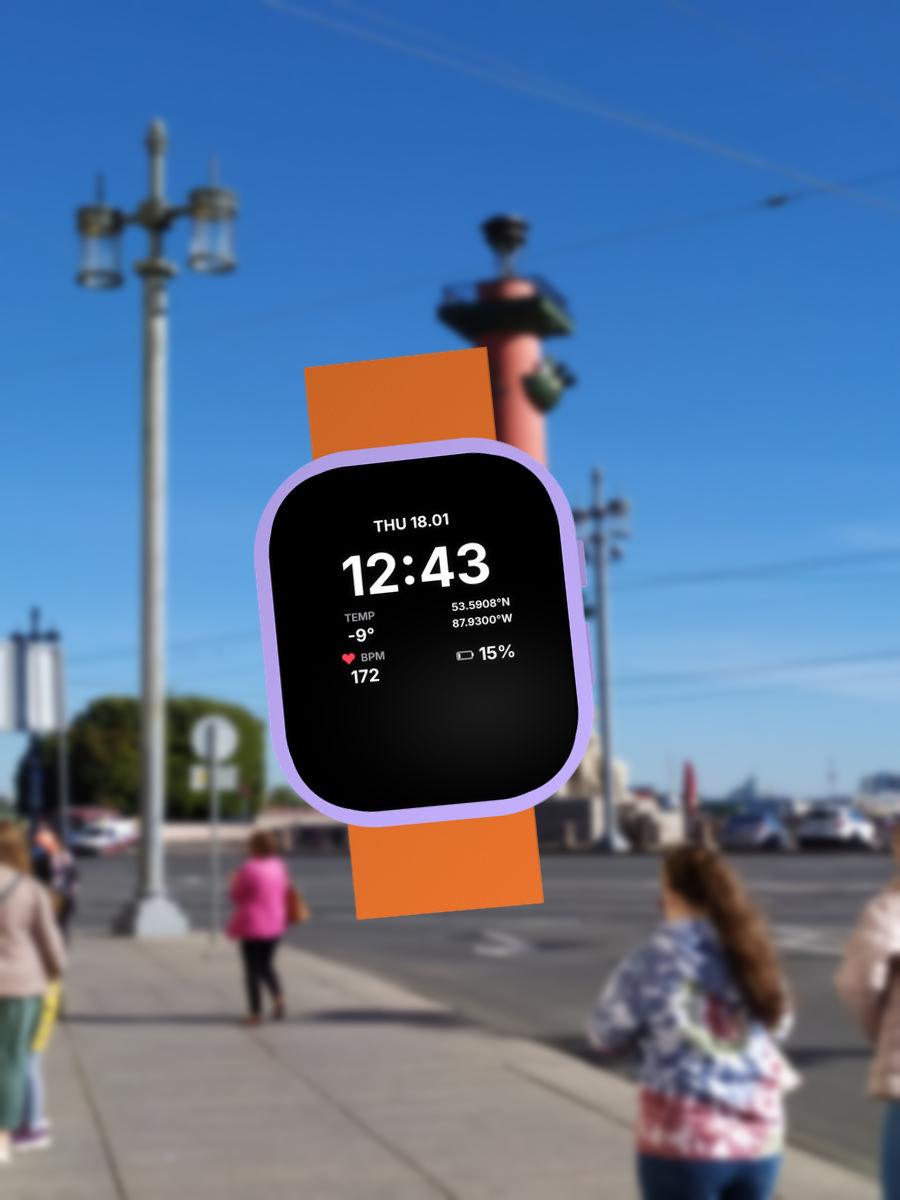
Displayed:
12:43
